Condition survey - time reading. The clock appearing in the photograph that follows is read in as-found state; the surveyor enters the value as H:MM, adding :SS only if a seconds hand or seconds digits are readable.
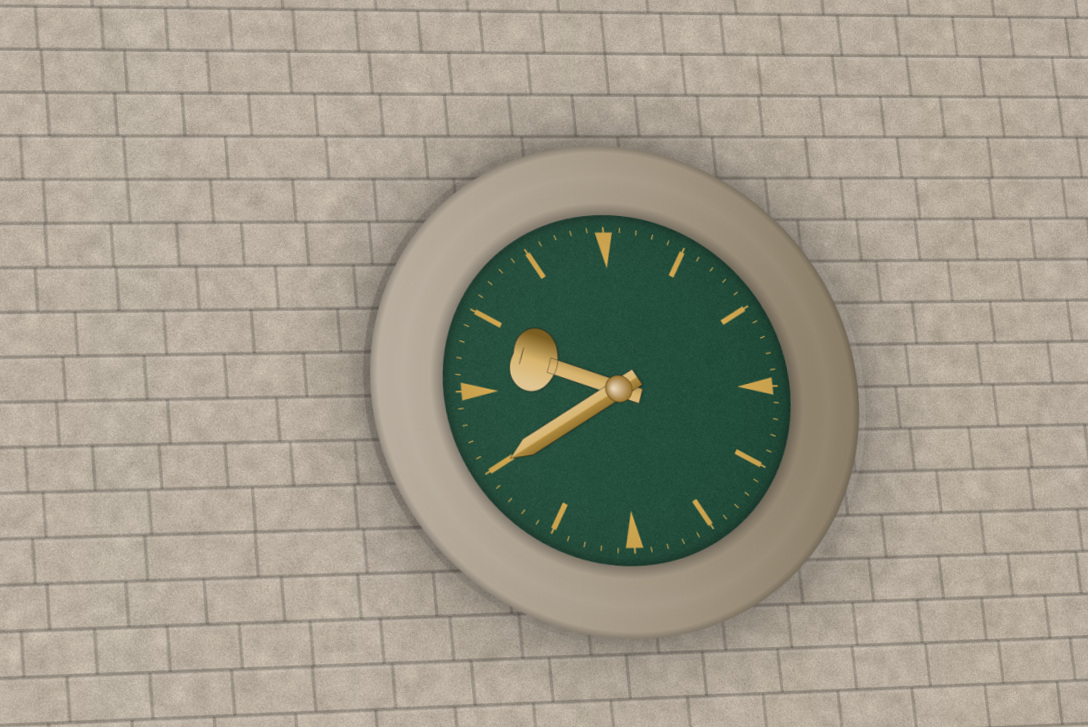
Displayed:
9:40
